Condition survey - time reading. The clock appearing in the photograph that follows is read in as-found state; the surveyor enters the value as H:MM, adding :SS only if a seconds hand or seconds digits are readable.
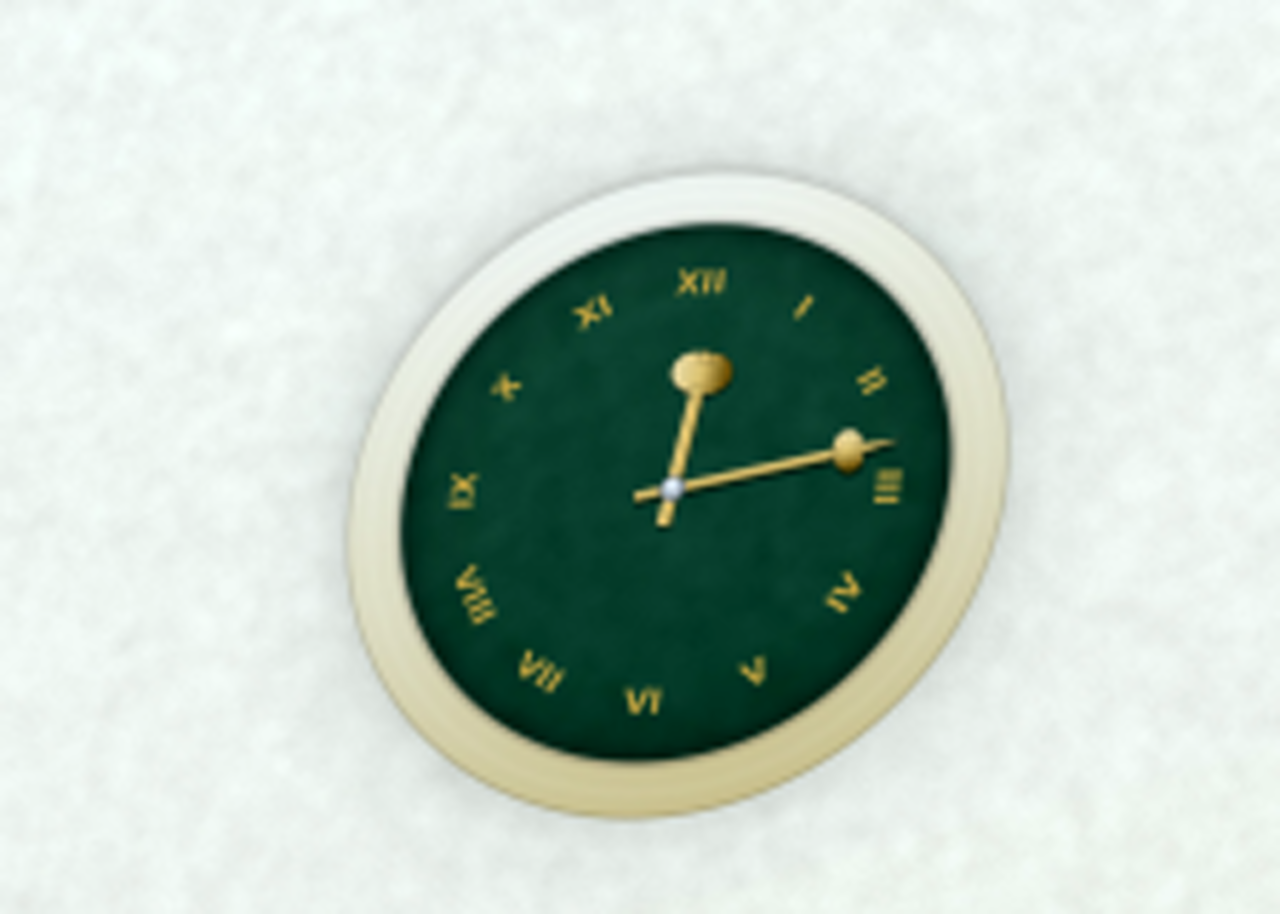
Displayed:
12:13
